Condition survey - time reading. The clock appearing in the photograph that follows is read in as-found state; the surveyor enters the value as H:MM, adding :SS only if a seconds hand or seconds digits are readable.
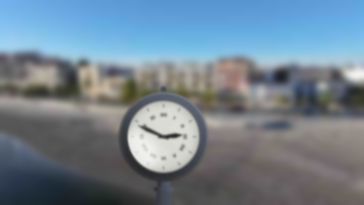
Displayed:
2:49
